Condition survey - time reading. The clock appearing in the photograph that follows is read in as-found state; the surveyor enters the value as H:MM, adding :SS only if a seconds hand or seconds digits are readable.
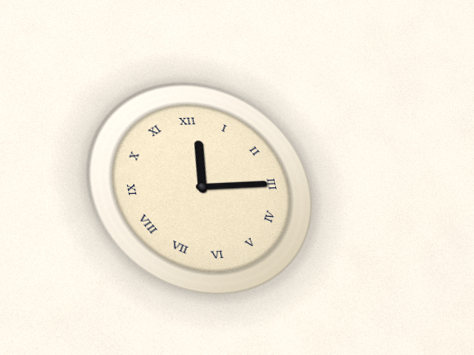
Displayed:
12:15
